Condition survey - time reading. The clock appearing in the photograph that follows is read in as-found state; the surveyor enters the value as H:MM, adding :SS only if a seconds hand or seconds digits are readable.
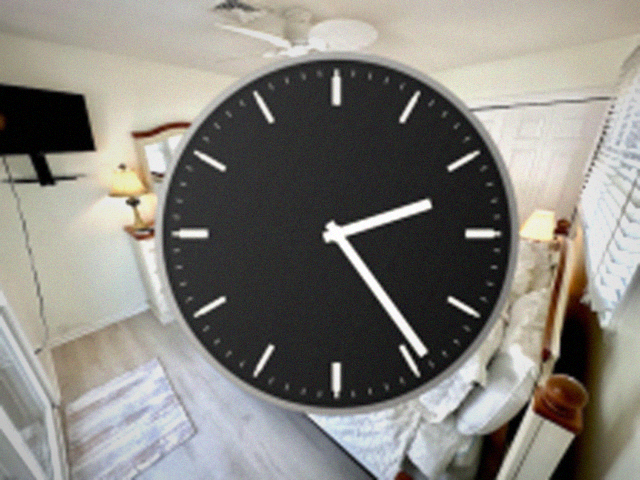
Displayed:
2:24
